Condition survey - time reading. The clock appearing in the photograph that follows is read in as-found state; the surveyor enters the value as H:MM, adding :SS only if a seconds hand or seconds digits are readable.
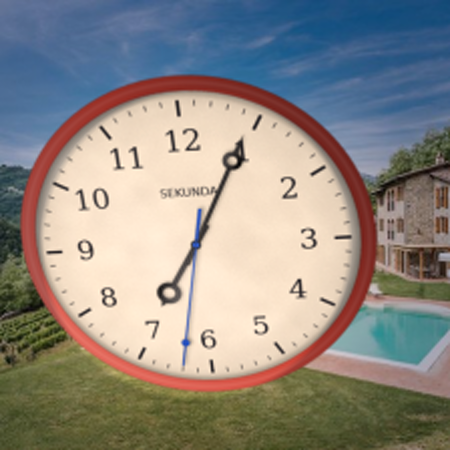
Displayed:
7:04:32
